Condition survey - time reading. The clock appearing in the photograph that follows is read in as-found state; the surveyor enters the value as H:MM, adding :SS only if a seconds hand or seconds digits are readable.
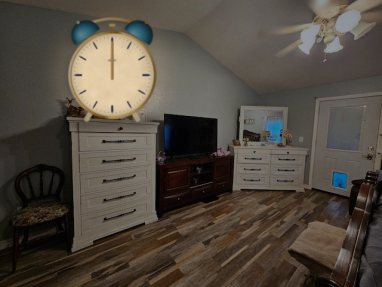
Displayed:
12:00
